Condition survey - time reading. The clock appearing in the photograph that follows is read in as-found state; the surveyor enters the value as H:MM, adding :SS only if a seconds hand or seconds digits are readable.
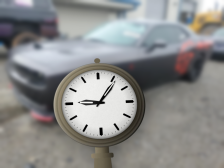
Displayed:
9:06
